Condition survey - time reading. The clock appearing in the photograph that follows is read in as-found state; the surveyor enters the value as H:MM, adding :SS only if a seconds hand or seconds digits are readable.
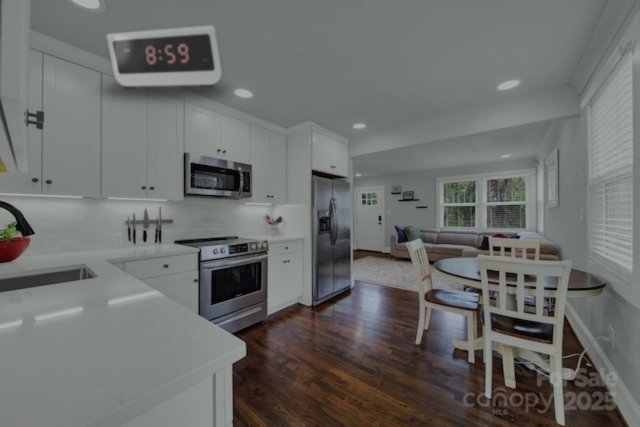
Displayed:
8:59
